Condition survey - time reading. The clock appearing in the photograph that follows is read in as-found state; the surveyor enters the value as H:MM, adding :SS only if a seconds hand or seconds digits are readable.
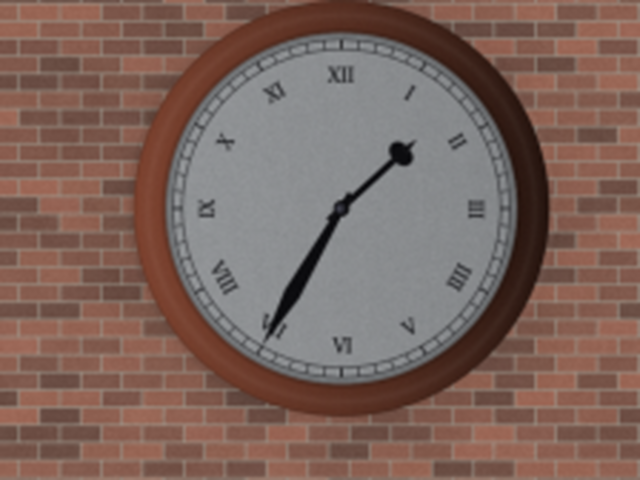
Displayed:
1:35
